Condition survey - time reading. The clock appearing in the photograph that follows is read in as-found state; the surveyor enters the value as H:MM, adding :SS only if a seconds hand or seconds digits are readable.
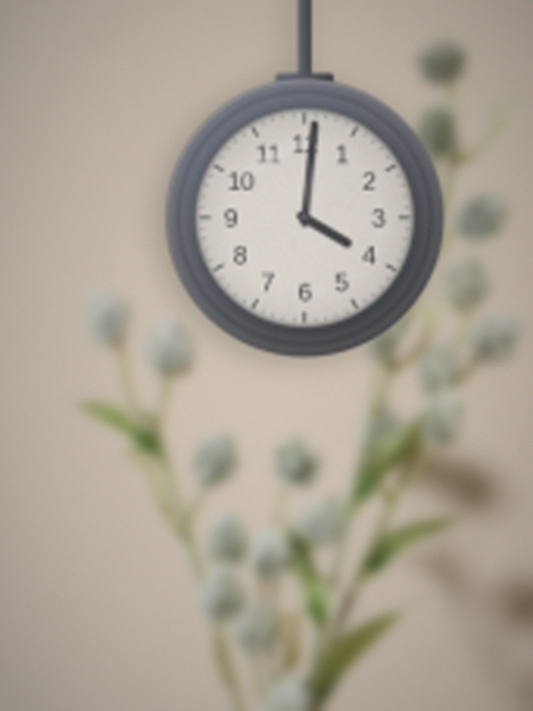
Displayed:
4:01
